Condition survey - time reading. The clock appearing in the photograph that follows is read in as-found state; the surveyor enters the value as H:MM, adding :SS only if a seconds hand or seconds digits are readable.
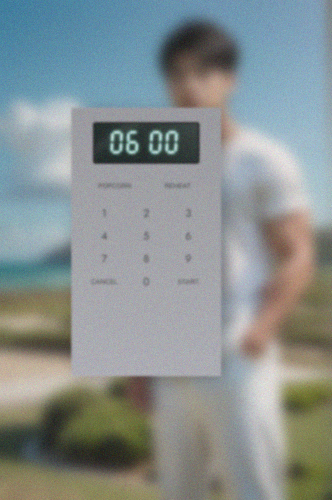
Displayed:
6:00
